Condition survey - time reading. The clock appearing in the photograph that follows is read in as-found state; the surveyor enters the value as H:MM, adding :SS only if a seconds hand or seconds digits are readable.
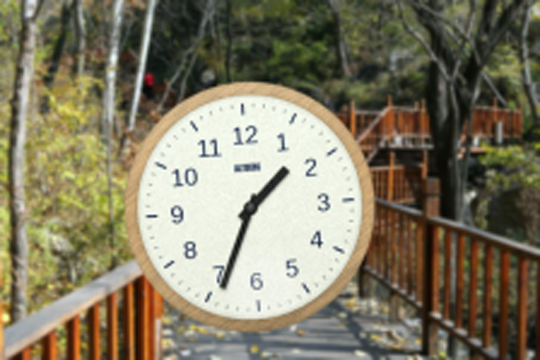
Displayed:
1:34
